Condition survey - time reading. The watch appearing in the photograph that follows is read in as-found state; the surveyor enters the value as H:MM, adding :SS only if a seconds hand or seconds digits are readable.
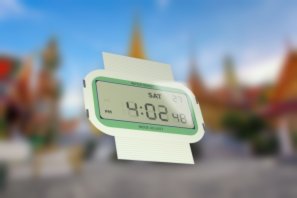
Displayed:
4:02:48
